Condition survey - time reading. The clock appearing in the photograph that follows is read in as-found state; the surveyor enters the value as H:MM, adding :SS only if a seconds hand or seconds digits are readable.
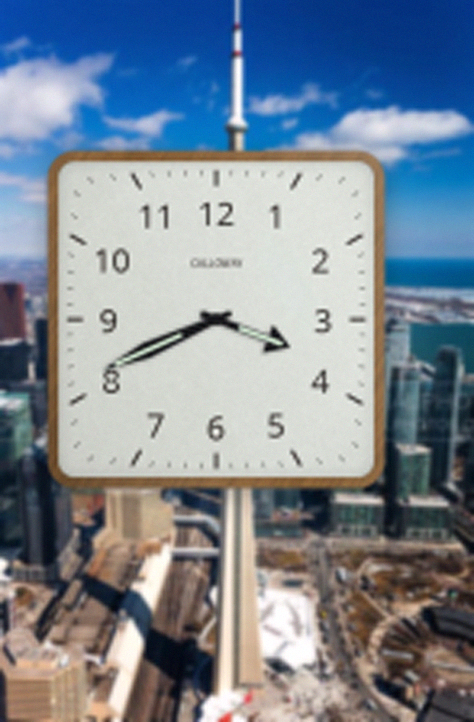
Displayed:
3:41
